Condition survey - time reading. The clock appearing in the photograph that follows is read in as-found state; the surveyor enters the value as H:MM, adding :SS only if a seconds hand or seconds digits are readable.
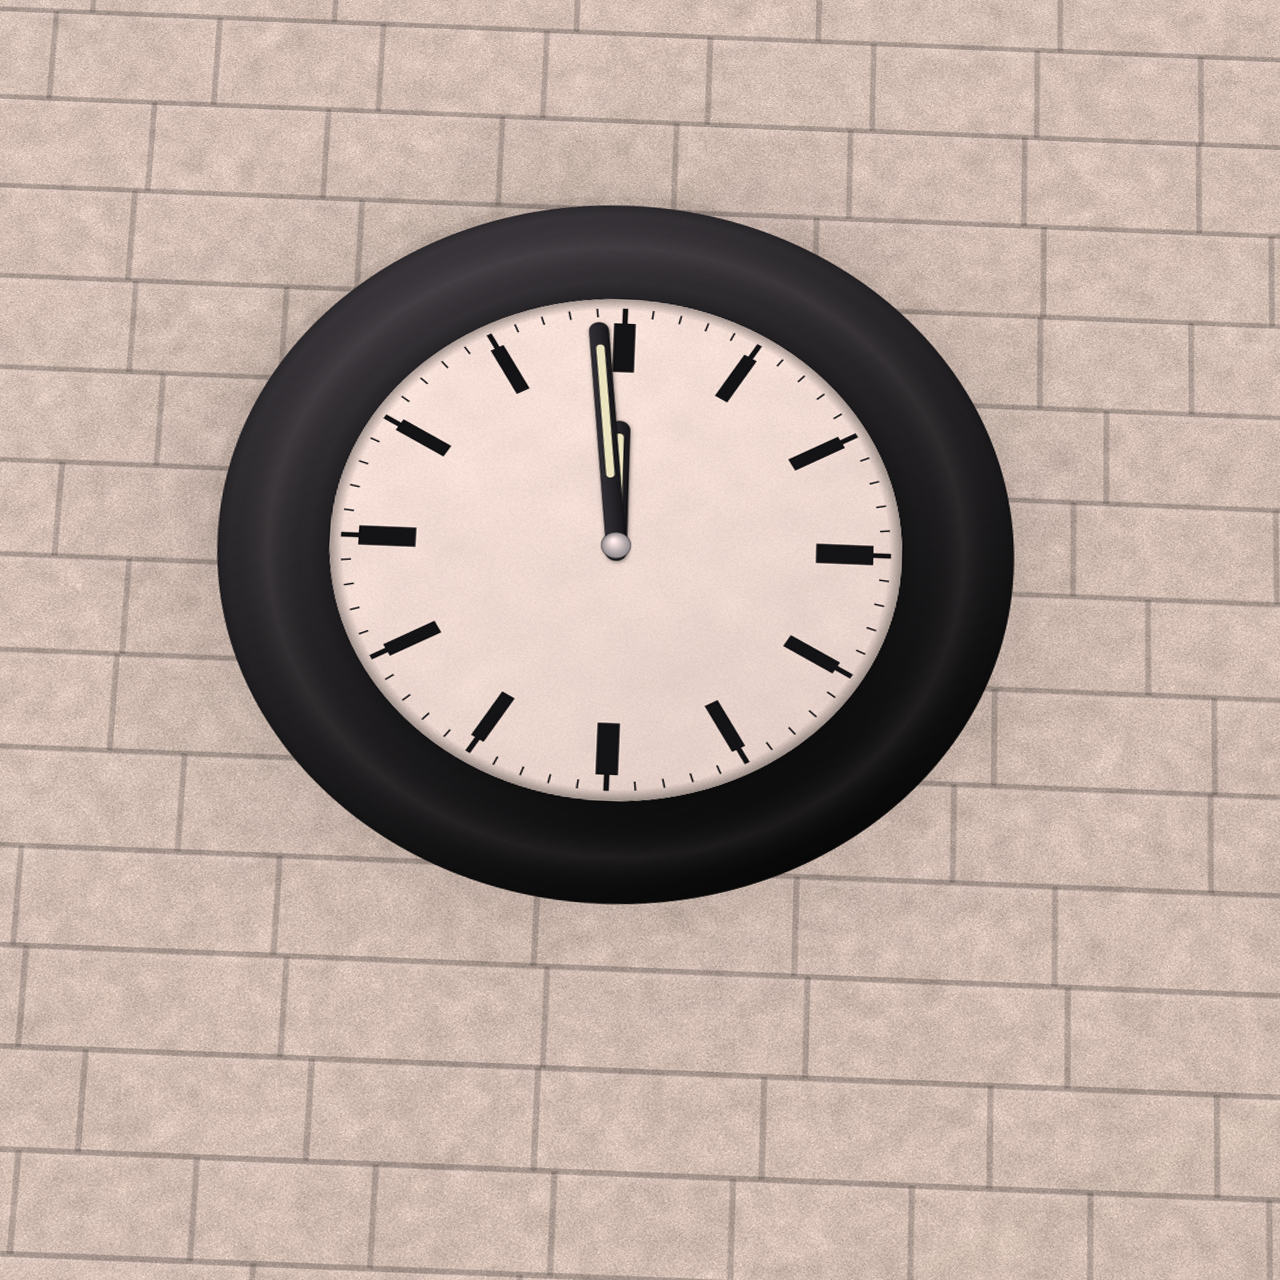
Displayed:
11:59
